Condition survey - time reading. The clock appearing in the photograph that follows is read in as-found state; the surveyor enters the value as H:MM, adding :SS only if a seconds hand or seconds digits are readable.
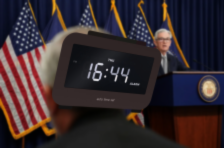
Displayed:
16:44
